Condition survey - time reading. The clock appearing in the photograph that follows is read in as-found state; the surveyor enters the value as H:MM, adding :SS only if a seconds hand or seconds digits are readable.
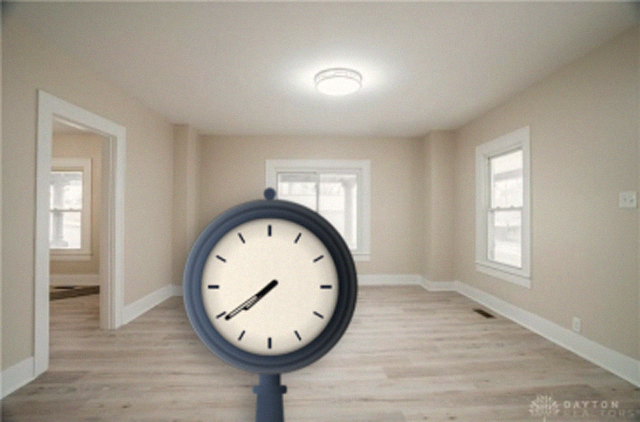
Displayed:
7:39
